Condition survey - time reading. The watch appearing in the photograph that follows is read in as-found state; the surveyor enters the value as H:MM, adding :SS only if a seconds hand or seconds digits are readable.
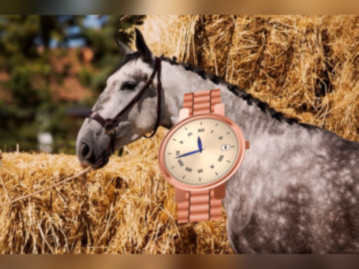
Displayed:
11:43
